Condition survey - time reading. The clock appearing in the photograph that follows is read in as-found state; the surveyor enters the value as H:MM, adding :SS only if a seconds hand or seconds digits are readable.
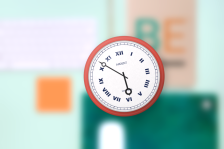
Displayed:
5:52
